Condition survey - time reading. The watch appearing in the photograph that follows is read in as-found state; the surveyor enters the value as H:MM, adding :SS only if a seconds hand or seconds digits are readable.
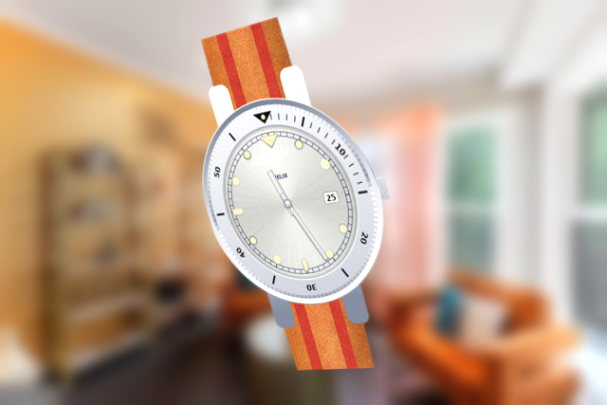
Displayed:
11:26
